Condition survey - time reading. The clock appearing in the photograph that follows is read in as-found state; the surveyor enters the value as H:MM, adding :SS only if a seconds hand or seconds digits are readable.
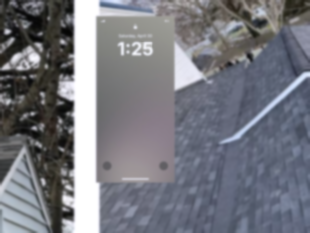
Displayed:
1:25
